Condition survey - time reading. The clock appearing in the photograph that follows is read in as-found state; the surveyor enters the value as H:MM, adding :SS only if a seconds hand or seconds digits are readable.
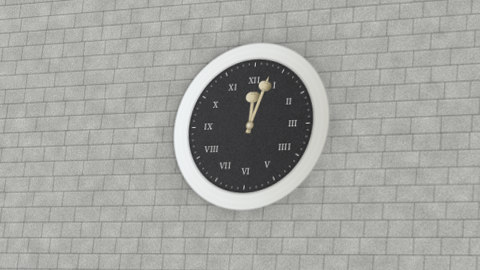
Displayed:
12:03
